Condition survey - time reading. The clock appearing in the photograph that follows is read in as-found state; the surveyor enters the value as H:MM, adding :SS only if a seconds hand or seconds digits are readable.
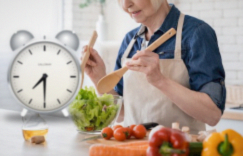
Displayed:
7:30
